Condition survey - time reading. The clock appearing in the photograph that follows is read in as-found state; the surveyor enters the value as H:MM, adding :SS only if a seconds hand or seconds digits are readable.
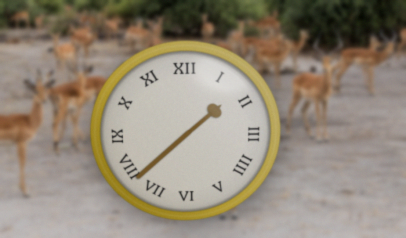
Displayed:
1:38
